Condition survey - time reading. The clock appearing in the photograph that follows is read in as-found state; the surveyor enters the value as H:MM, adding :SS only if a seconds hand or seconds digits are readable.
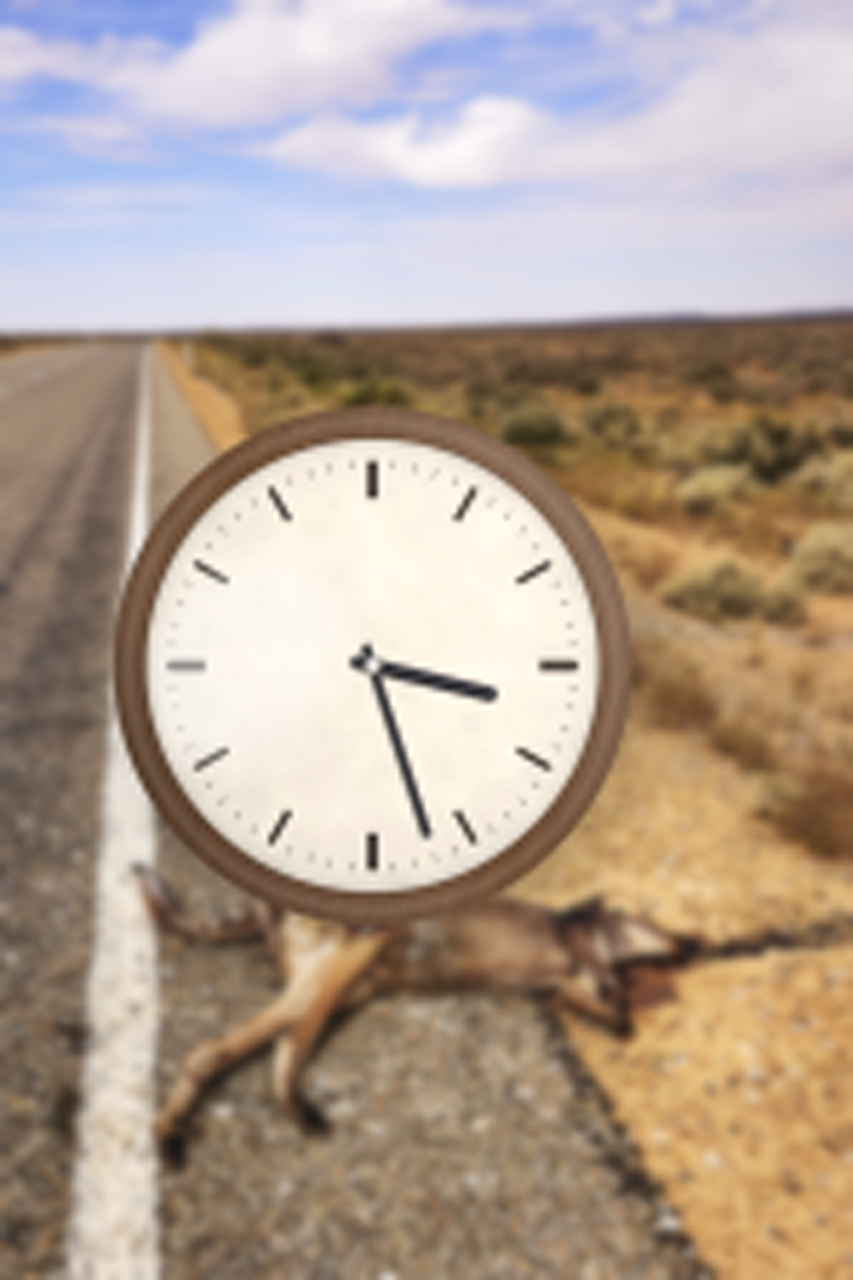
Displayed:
3:27
